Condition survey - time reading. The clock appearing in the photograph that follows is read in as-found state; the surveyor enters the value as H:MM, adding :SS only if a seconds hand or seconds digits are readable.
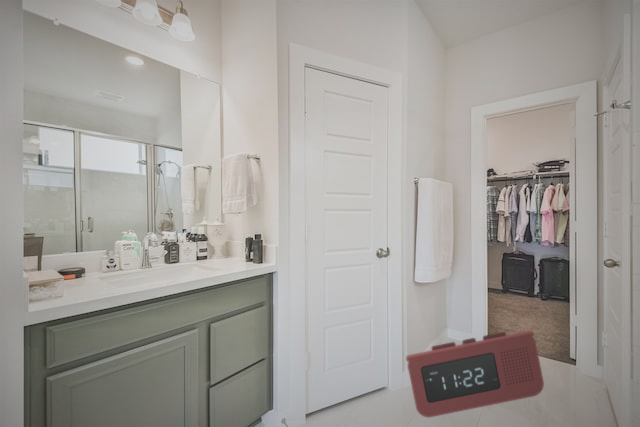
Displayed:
11:22
